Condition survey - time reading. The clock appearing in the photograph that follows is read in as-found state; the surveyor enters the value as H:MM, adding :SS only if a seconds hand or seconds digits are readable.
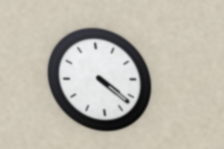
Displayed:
4:22
